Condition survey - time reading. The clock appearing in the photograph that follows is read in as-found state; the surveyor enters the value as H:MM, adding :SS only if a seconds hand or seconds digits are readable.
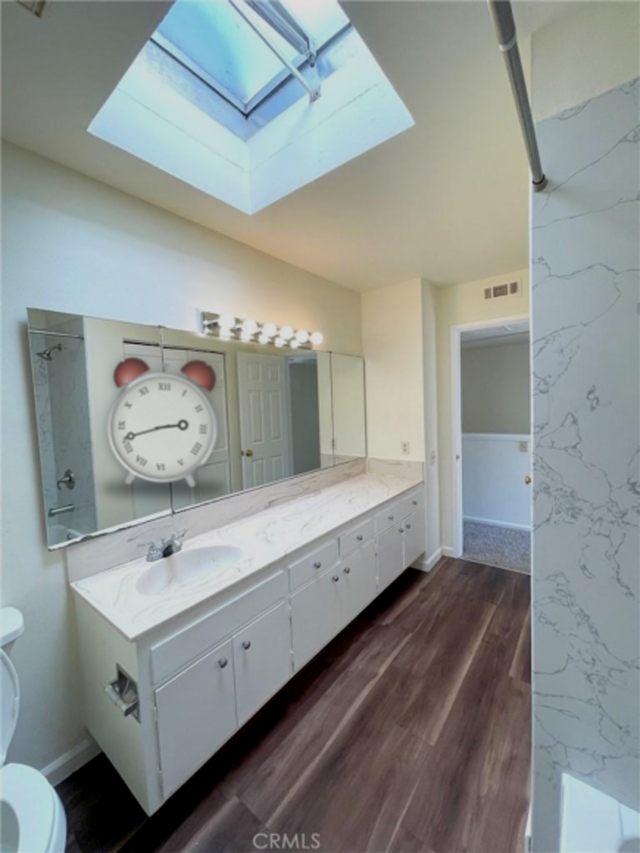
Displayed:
2:42
